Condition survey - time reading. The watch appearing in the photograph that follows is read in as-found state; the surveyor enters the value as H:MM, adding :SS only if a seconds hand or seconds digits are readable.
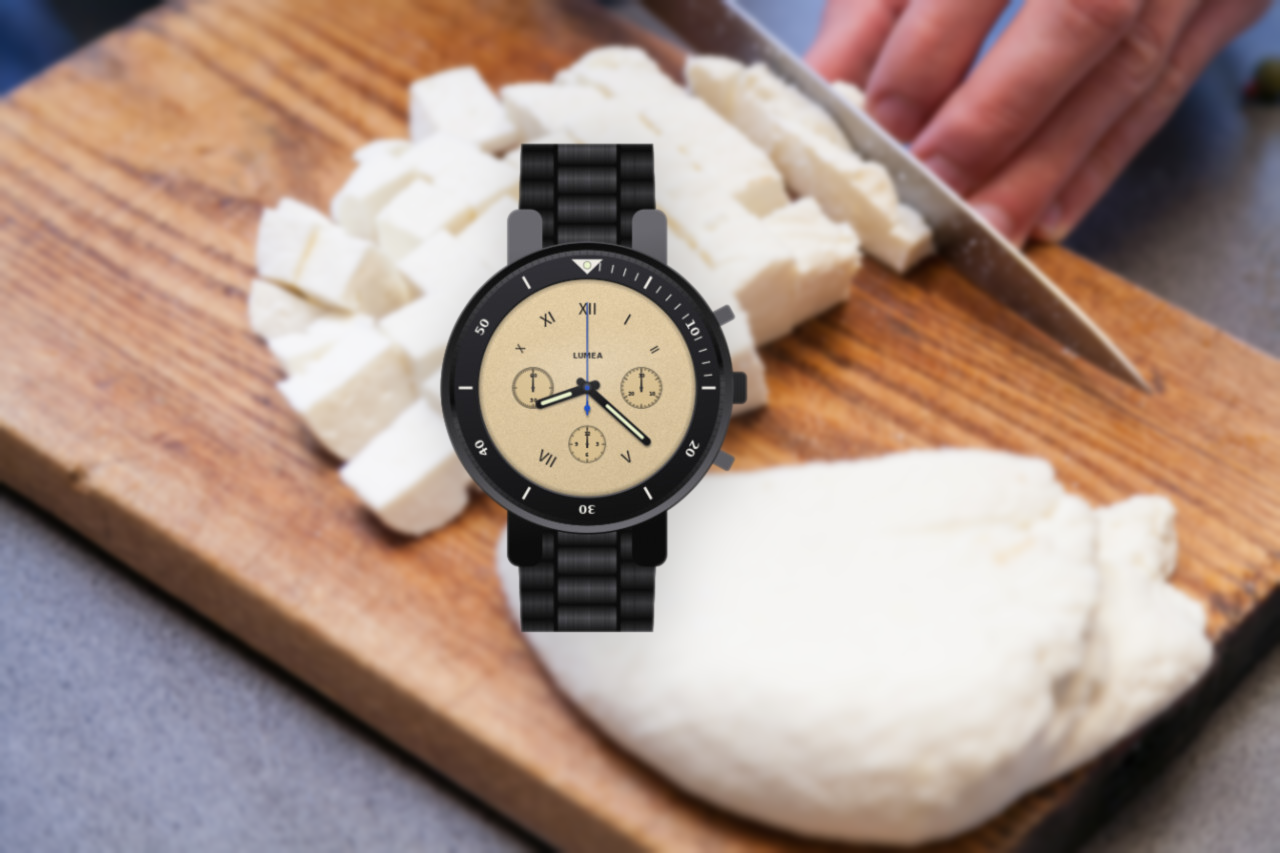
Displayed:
8:22
